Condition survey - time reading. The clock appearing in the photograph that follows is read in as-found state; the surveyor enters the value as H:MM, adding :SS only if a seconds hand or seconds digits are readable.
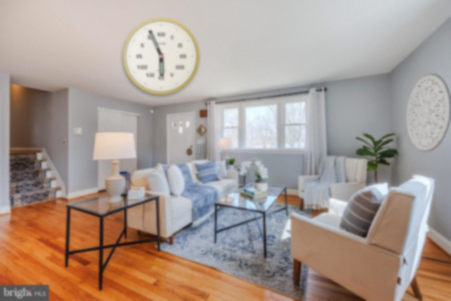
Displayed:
5:56
